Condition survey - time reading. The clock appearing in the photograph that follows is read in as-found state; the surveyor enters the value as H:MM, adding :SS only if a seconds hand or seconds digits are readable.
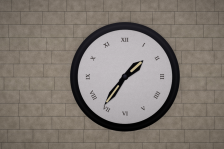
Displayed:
1:36
